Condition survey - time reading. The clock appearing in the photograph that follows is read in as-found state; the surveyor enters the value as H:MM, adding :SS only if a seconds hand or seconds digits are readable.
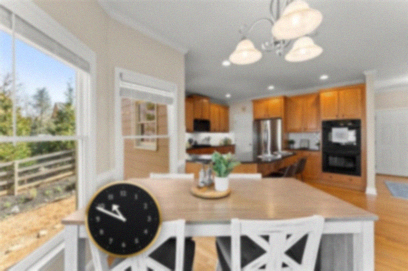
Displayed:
10:49
